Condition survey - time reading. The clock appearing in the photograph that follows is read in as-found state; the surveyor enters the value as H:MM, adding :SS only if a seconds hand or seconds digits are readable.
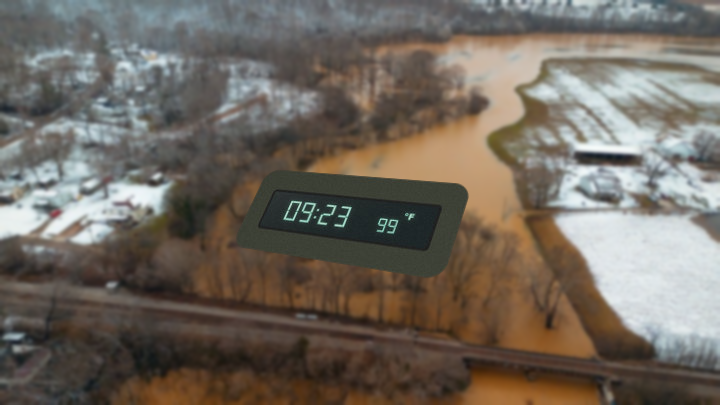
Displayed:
9:23
